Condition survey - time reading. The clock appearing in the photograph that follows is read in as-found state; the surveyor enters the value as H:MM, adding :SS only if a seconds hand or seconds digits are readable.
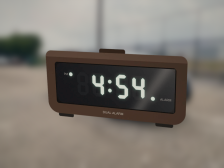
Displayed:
4:54
